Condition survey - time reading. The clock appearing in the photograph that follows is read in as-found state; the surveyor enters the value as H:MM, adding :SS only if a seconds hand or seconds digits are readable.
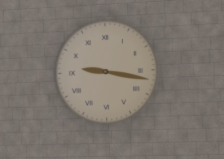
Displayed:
9:17
